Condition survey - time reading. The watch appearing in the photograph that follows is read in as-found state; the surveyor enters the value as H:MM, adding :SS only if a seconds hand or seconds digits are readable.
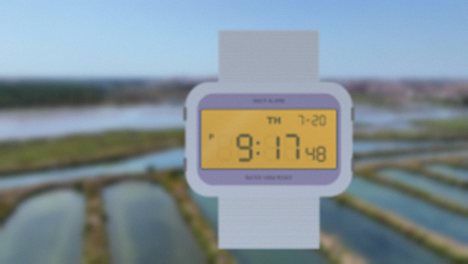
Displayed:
9:17:48
